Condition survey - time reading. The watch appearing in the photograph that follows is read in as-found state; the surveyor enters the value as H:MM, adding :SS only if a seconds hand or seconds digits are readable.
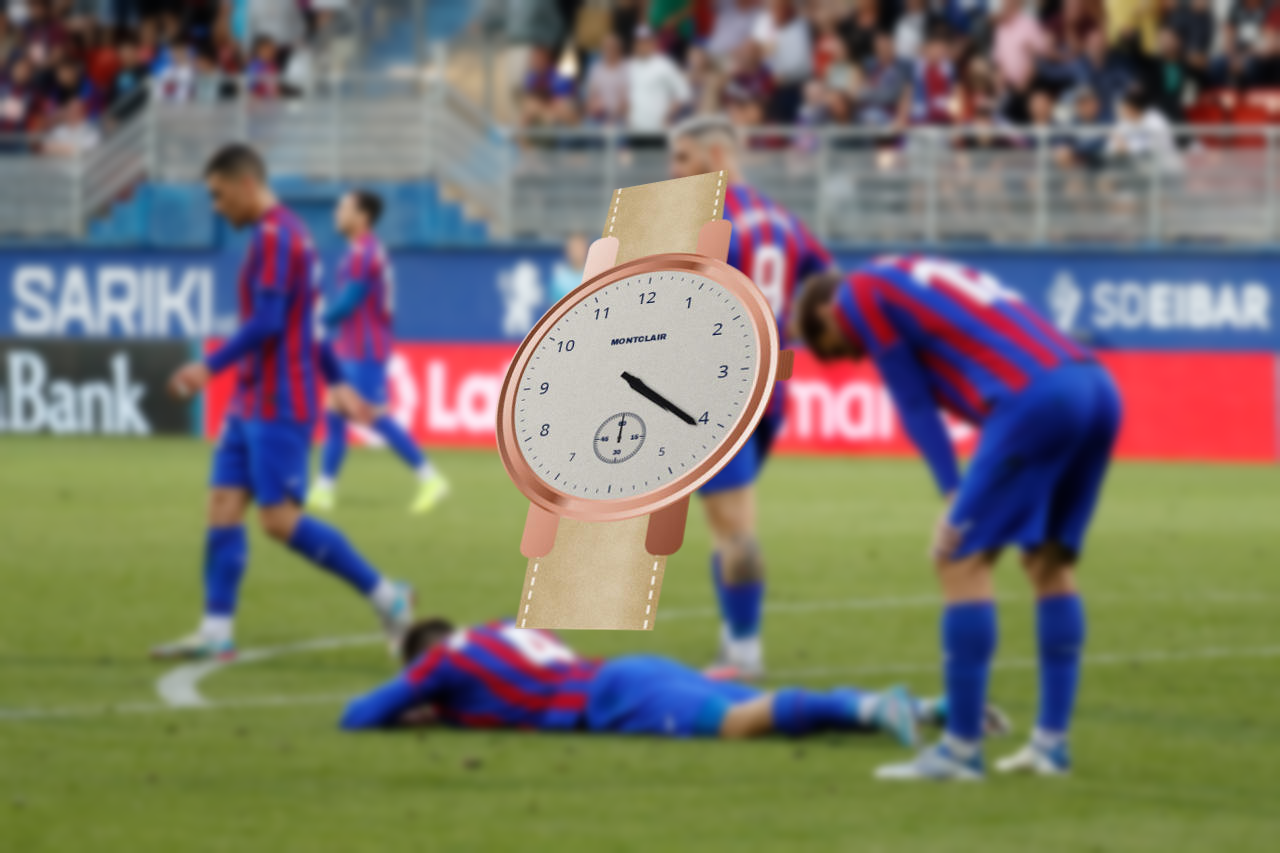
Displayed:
4:21
